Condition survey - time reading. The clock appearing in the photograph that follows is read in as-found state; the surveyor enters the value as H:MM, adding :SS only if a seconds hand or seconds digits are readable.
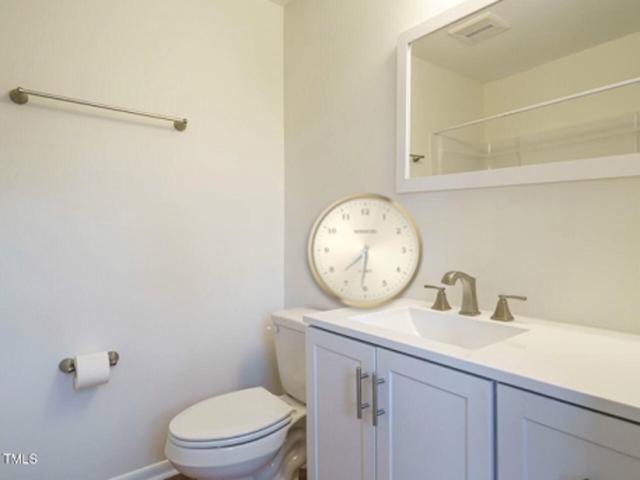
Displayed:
7:31
